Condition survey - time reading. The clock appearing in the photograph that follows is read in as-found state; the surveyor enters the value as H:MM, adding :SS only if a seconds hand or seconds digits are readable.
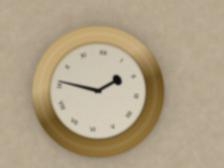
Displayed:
1:46
